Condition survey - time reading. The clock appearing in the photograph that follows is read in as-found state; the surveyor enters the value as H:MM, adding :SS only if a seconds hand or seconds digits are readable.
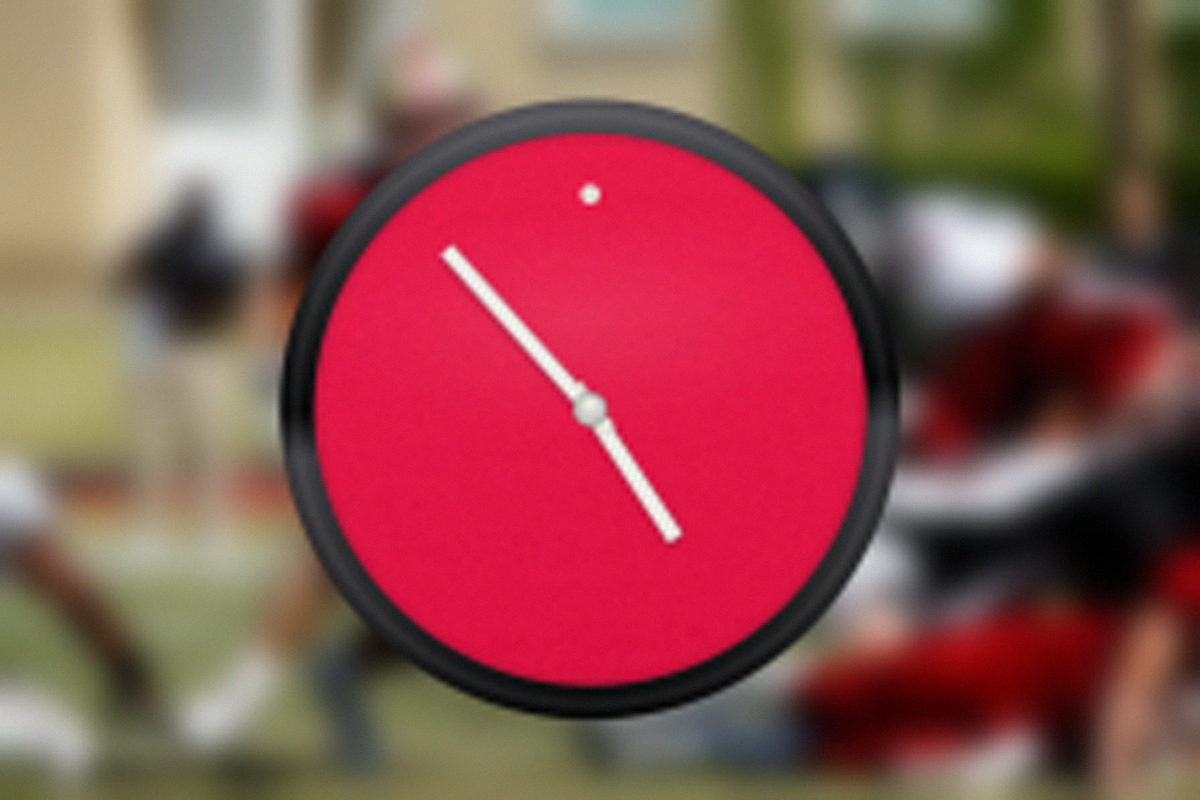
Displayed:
4:53
